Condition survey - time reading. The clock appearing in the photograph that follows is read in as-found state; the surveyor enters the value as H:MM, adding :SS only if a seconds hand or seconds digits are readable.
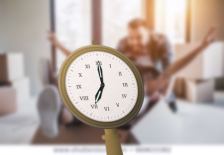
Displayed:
7:00
